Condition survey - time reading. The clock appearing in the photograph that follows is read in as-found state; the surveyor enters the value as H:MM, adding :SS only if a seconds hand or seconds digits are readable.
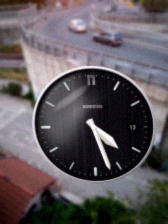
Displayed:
4:27
